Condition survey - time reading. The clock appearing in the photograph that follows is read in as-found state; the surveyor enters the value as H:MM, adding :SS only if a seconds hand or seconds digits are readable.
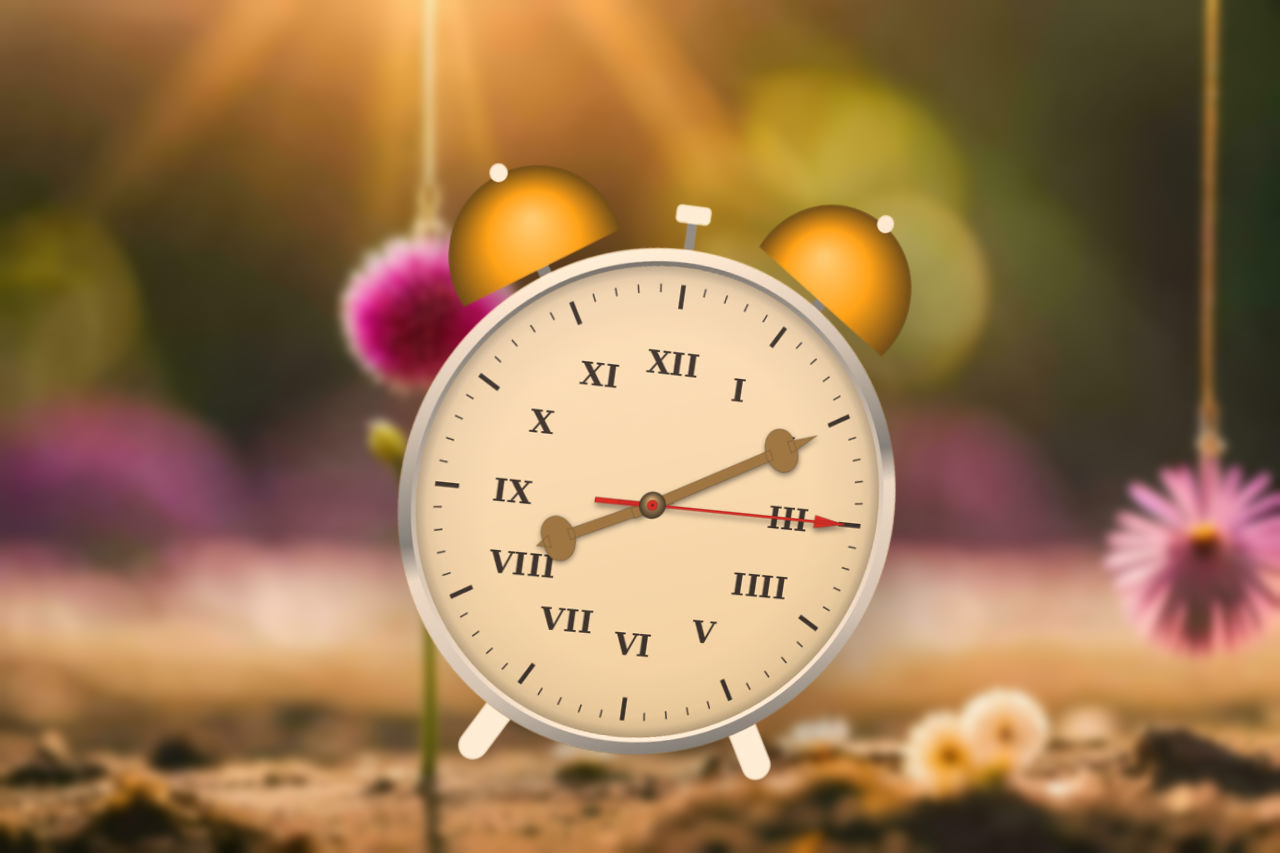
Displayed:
8:10:15
